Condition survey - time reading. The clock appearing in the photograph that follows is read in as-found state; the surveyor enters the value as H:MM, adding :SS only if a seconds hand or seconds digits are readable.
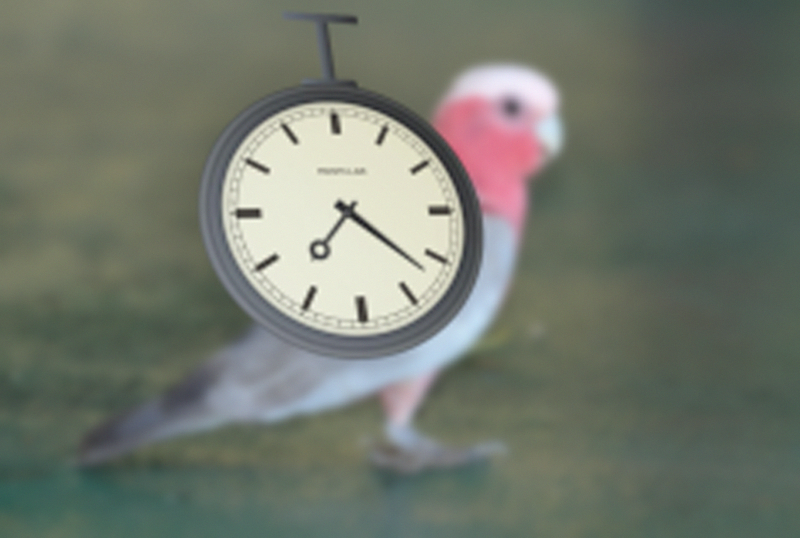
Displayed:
7:22
